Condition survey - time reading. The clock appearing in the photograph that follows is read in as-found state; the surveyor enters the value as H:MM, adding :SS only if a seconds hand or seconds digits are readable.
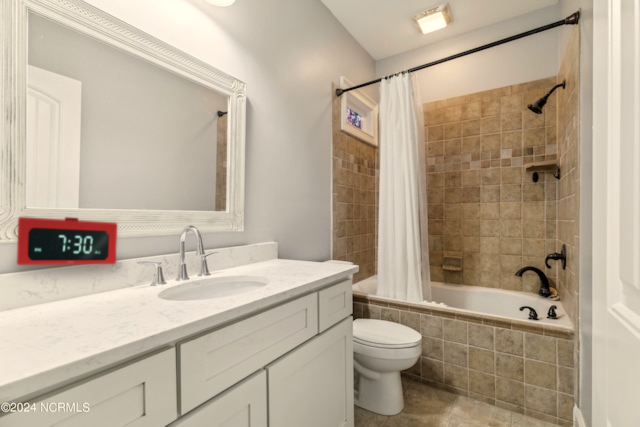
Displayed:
7:30
